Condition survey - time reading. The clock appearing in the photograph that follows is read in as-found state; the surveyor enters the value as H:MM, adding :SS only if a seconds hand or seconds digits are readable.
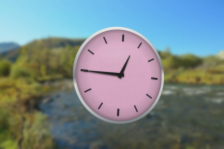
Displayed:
12:45
